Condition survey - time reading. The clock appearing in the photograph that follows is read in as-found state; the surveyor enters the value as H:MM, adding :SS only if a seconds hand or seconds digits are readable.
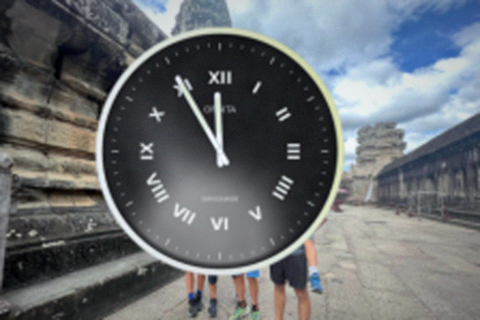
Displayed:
11:55
